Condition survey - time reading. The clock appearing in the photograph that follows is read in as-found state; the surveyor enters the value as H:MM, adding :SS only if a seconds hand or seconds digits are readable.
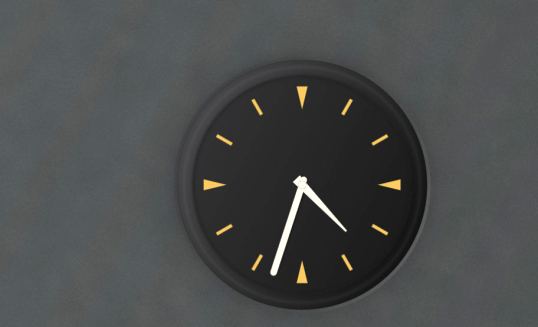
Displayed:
4:33
